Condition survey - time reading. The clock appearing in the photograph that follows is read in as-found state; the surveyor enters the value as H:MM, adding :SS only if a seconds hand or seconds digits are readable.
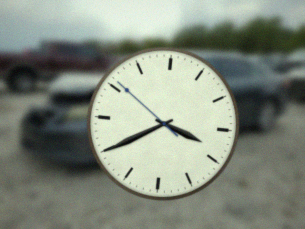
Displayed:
3:39:51
